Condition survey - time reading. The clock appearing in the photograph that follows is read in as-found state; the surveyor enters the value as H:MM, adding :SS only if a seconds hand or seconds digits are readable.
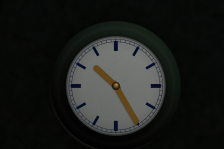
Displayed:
10:25
